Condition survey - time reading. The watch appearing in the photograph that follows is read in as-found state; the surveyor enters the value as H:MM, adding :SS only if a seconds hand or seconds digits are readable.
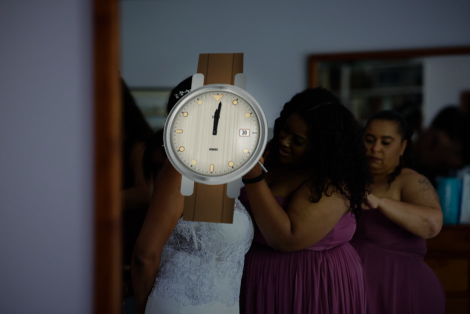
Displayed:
12:01
